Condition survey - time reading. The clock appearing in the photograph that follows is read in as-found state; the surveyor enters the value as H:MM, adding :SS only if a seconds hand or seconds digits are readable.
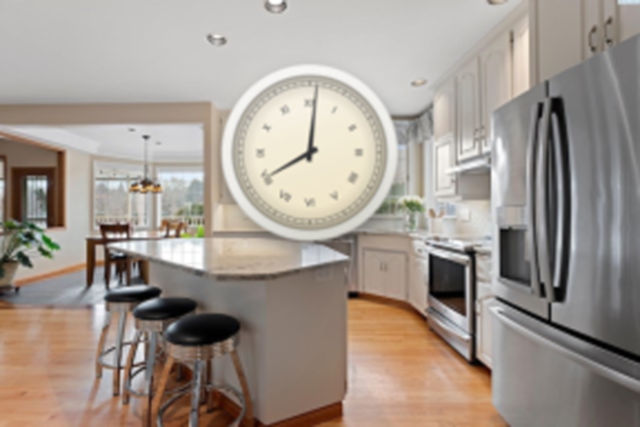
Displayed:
8:01
